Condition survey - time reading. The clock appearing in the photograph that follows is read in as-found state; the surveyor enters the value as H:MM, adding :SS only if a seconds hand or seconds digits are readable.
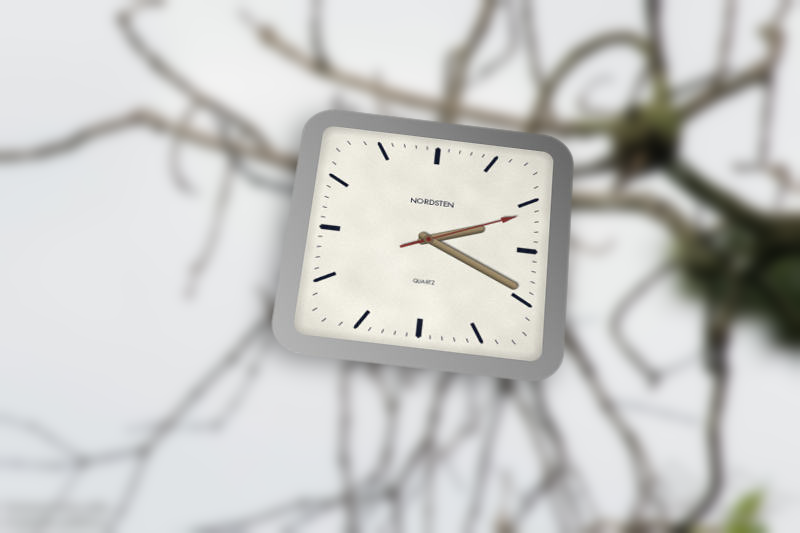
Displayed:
2:19:11
